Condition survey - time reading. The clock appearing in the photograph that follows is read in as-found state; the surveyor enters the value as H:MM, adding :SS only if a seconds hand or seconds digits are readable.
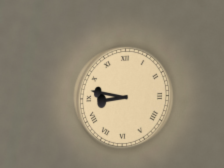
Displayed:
8:47
